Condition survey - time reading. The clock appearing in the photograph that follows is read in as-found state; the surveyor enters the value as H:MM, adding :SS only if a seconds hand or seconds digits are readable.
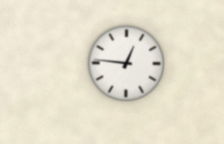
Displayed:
12:46
